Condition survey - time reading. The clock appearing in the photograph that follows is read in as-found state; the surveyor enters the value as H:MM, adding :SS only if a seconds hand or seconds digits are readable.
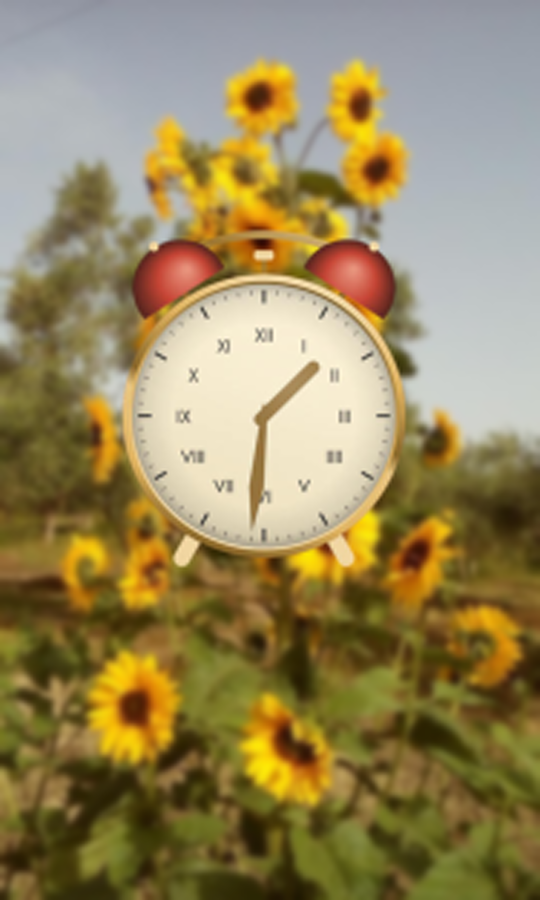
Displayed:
1:31
